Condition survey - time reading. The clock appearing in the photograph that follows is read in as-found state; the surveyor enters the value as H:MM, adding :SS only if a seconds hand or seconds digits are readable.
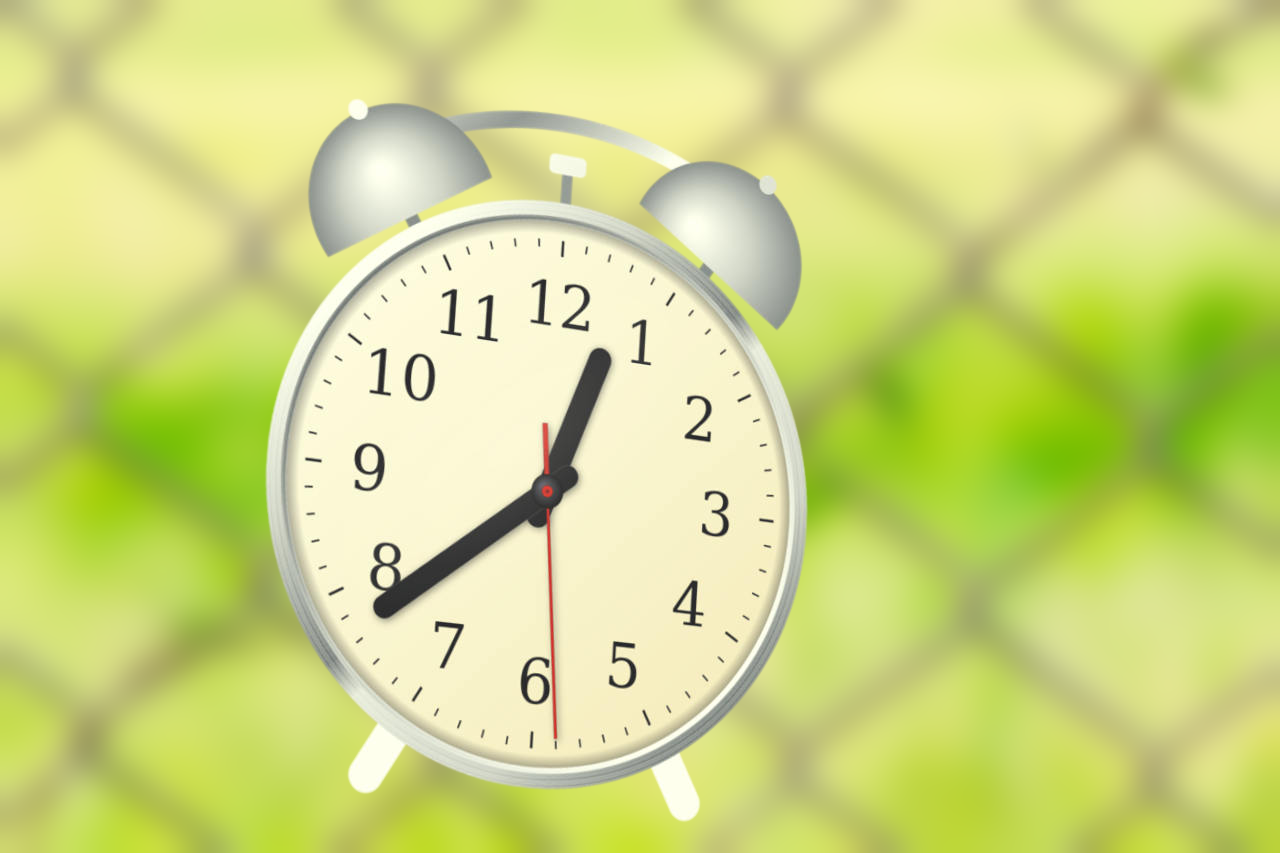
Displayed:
12:38:29
